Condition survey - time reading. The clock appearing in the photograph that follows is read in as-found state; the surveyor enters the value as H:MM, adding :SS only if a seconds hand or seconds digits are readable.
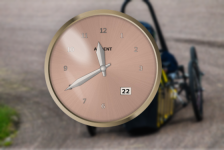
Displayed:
11:40
